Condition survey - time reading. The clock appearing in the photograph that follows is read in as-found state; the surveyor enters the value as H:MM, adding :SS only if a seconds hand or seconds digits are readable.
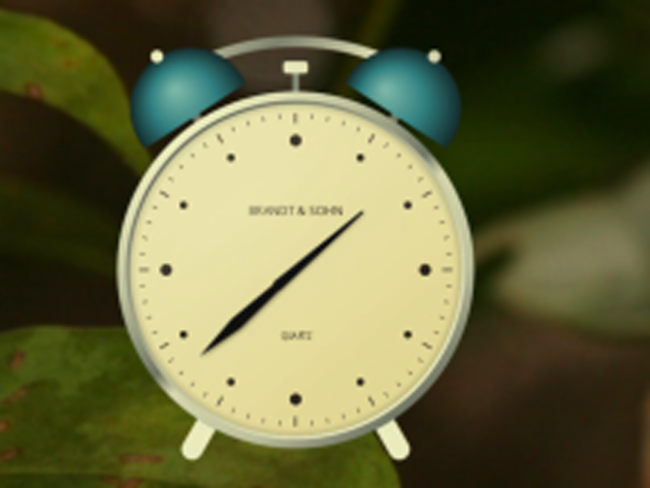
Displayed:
1:38
